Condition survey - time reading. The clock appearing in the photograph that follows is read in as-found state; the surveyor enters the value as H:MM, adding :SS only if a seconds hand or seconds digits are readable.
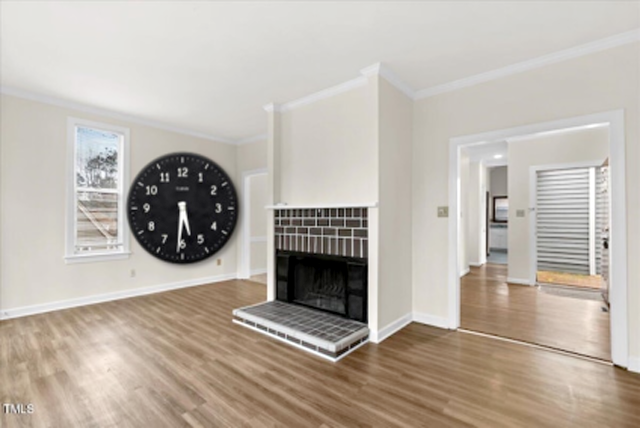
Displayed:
5:31
